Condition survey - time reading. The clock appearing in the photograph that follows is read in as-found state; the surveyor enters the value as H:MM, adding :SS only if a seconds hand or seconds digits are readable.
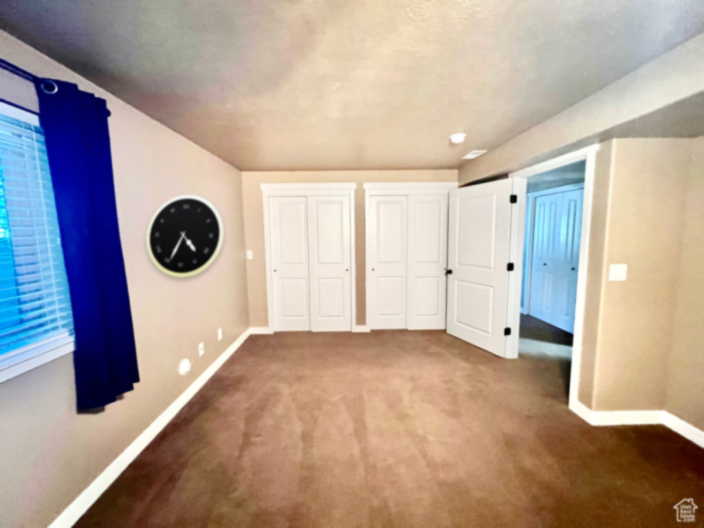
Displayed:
4:34
